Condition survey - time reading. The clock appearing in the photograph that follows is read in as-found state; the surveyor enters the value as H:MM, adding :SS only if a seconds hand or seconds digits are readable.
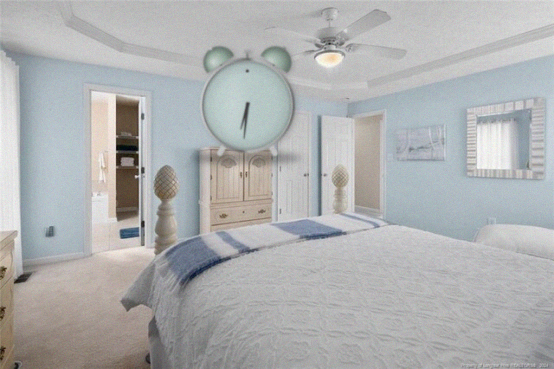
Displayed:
6:31
